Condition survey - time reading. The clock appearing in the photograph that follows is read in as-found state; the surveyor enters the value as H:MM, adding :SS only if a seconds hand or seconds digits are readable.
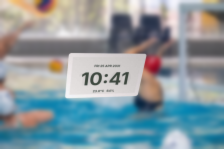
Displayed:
10:41
